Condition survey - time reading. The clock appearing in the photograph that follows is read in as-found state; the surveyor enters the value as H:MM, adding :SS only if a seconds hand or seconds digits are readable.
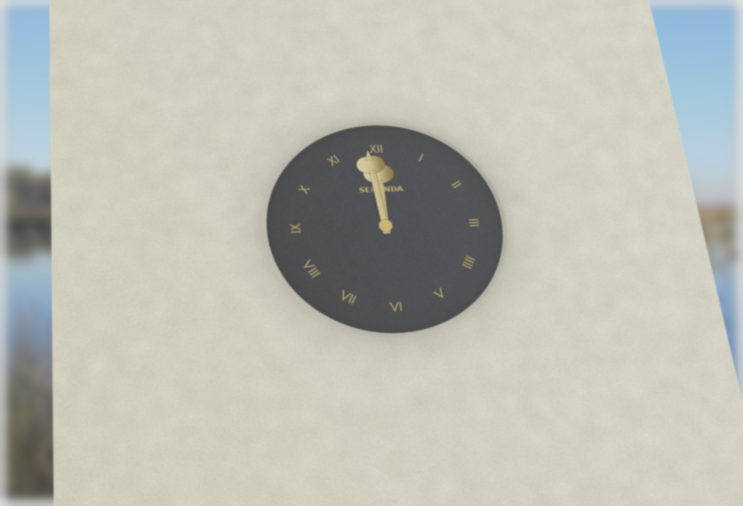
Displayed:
11:59
